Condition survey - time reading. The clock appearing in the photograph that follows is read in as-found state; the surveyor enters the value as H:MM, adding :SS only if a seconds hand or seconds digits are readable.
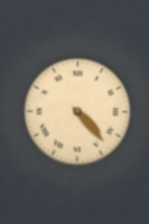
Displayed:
4:23
